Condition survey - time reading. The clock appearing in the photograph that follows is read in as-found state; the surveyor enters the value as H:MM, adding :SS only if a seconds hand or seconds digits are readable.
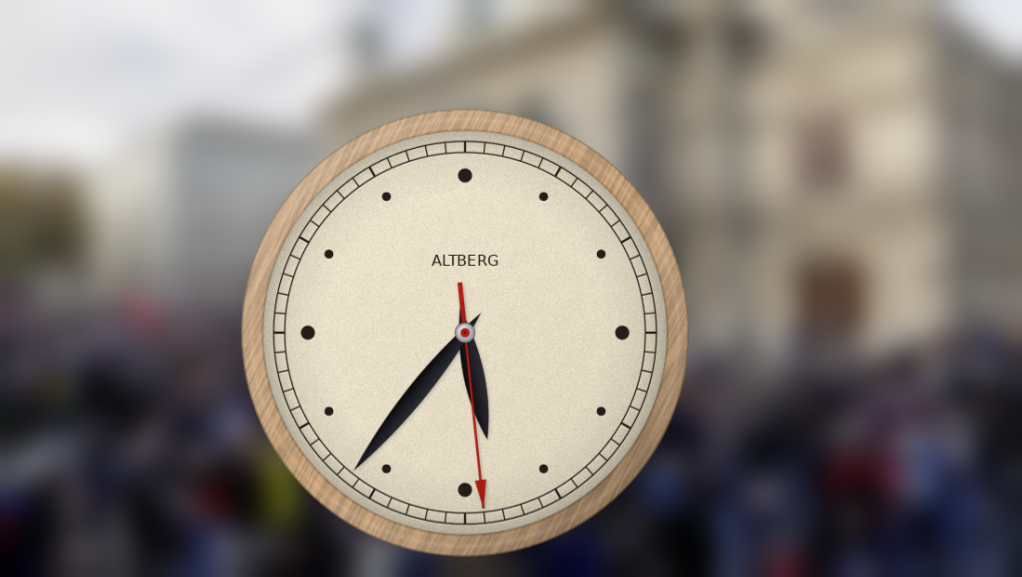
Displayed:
5:36:29
